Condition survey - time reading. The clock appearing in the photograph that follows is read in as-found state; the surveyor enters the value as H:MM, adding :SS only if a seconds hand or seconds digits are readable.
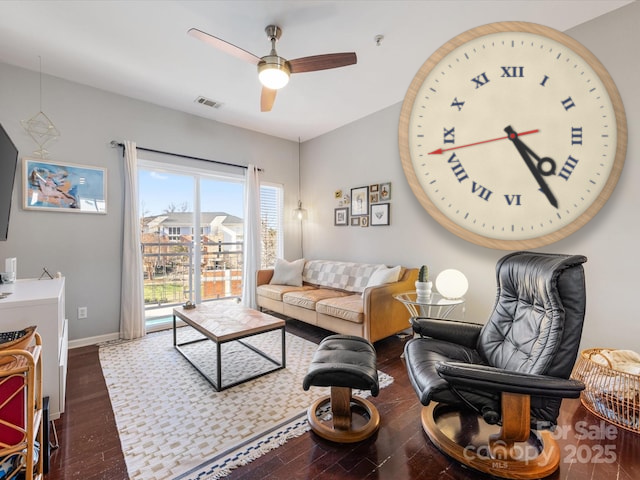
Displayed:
4:24:43
